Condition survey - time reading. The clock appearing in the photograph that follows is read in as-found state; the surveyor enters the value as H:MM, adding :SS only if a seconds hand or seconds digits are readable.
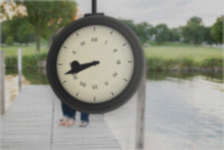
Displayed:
8:42
